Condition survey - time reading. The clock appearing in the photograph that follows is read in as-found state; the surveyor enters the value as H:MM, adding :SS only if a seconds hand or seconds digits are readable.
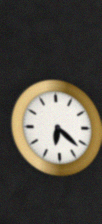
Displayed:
6:22
